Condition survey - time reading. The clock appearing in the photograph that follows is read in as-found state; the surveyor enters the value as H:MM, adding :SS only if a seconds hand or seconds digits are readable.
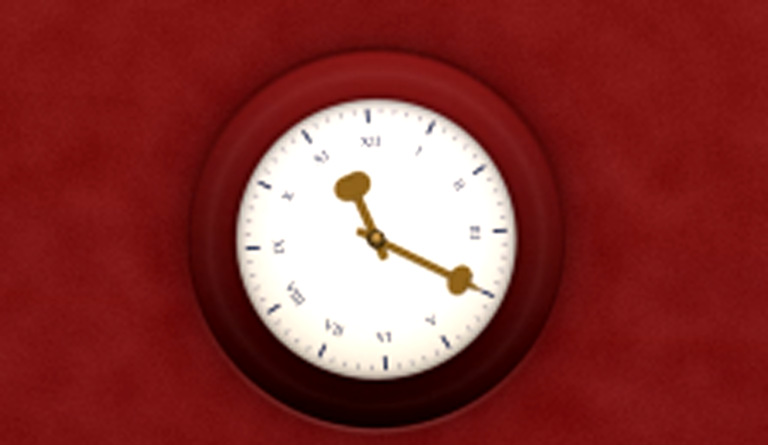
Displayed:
11:20
